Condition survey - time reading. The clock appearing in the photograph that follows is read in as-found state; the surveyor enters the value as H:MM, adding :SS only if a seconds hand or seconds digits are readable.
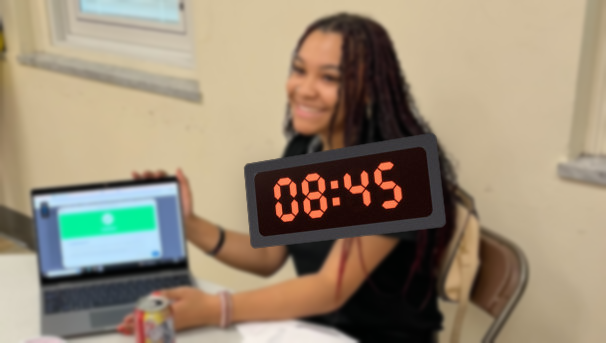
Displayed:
8:45
